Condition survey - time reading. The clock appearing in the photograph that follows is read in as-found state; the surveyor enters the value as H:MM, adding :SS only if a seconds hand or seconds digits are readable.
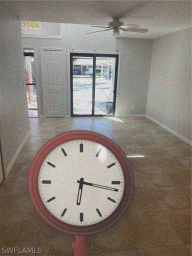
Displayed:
6:17
